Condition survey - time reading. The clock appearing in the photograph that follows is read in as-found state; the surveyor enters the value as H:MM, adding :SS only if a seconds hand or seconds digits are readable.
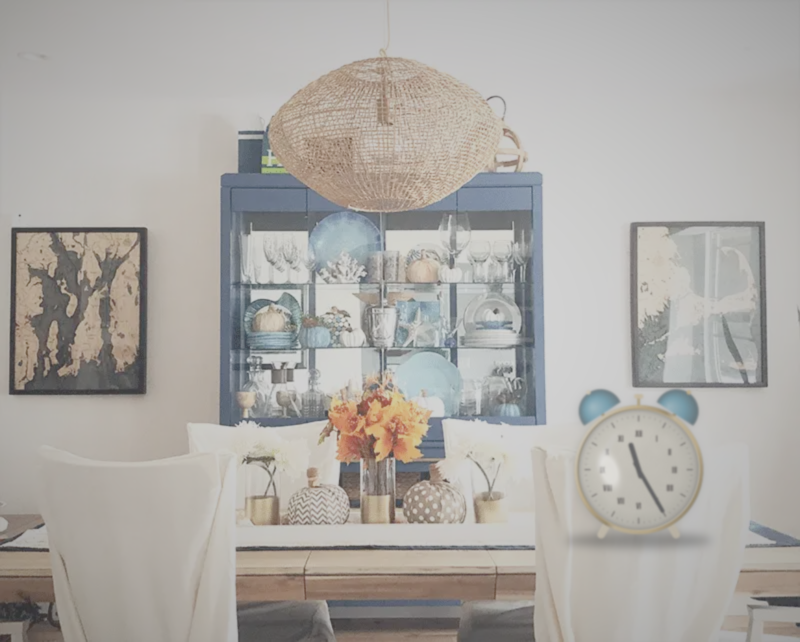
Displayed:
11:25
